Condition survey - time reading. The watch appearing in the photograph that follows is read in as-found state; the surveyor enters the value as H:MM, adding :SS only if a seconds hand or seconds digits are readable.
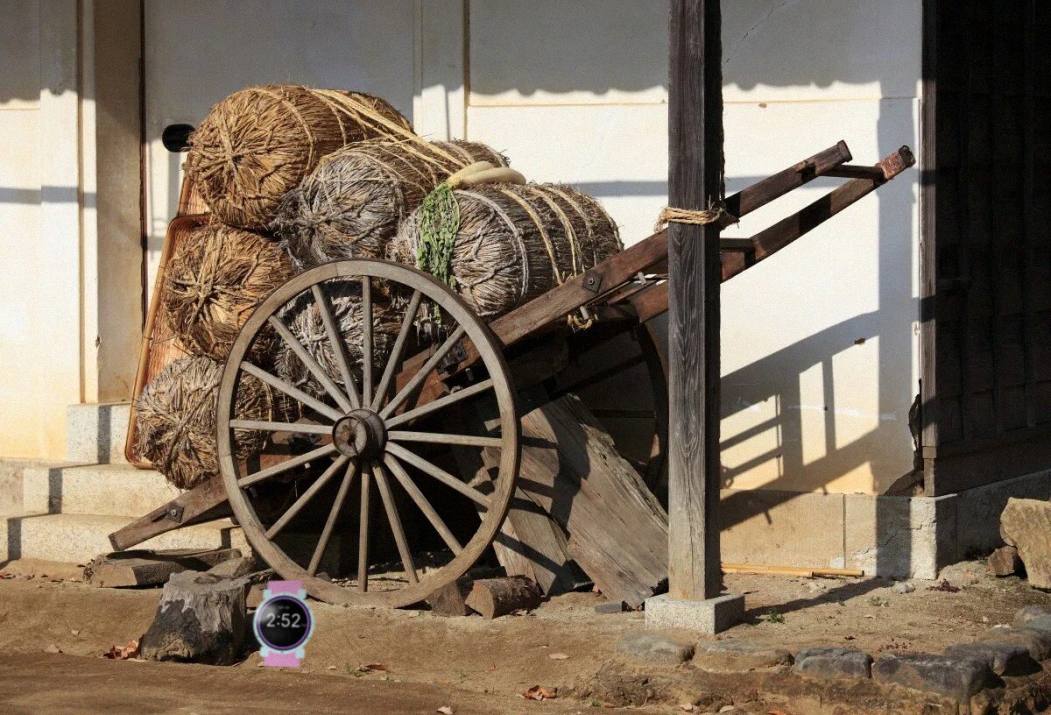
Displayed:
2:52
